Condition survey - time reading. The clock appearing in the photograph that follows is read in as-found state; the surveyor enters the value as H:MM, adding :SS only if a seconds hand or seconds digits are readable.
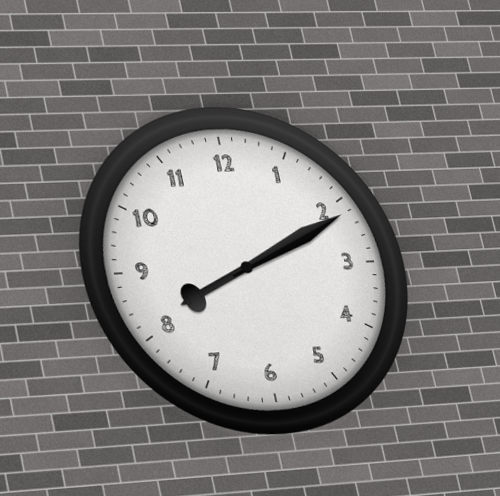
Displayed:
8:11
